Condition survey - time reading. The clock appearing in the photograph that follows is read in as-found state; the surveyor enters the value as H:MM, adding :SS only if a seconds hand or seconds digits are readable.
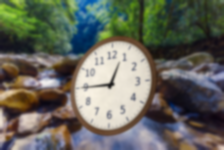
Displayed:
12:45
